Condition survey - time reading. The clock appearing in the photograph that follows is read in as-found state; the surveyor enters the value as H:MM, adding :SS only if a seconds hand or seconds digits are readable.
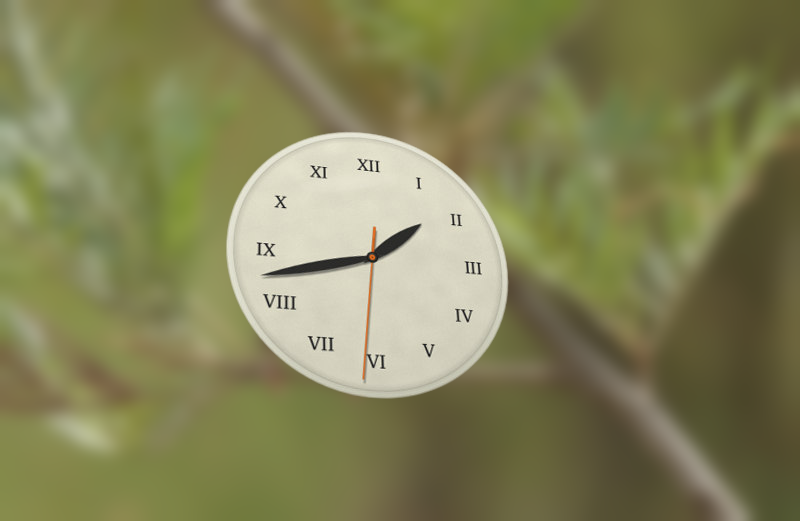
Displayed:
1:42:31
